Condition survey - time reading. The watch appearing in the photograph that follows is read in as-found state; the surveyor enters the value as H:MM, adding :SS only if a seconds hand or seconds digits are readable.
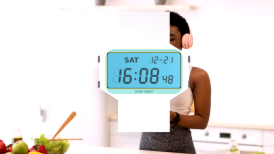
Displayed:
16:08:48
